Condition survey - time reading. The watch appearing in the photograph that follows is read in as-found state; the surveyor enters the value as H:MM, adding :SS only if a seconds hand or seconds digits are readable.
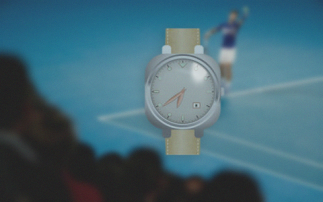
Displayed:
6:39
